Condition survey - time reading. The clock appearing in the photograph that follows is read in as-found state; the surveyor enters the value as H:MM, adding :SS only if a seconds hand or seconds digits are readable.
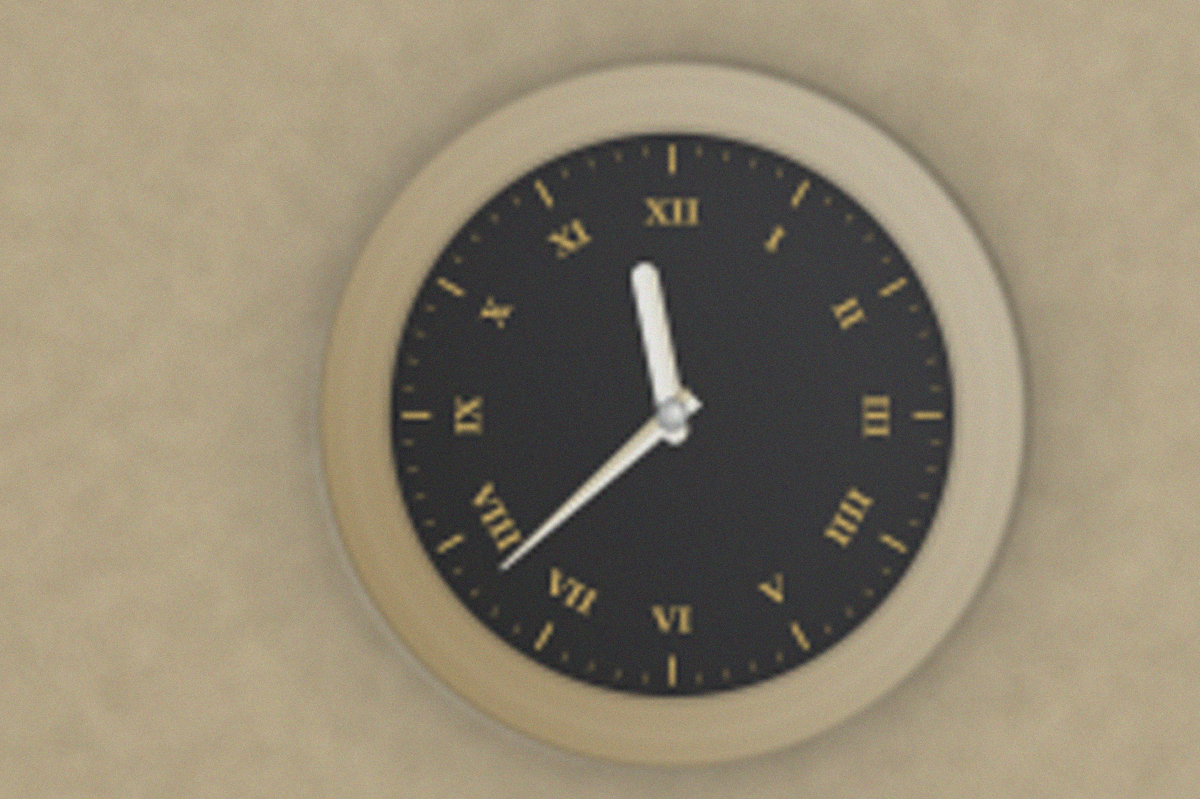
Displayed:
11:38
